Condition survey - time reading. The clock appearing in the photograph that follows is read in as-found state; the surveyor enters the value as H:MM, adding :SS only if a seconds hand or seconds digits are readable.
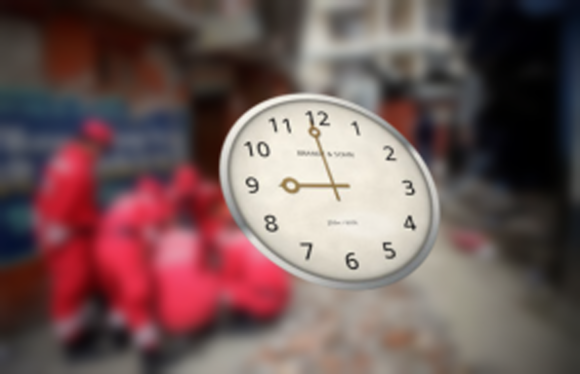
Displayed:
8:59
